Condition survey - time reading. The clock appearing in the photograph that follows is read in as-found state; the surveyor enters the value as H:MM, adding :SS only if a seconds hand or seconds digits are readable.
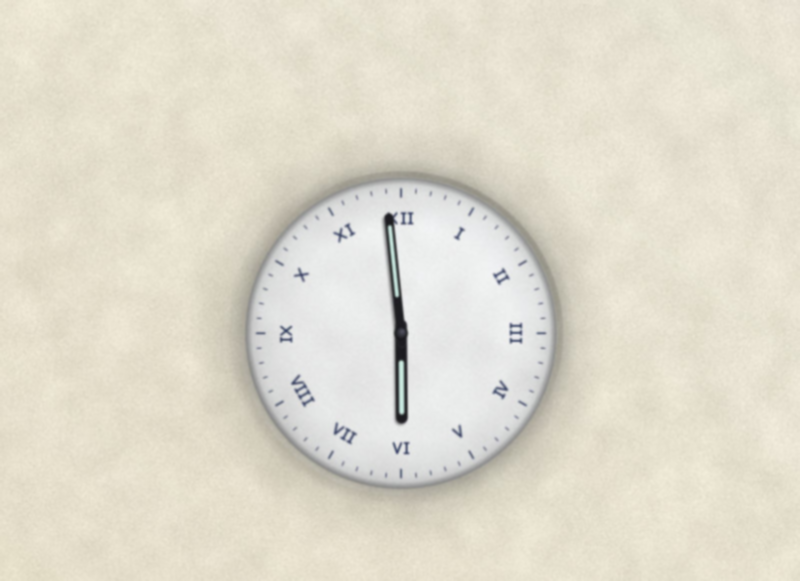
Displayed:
5:59
